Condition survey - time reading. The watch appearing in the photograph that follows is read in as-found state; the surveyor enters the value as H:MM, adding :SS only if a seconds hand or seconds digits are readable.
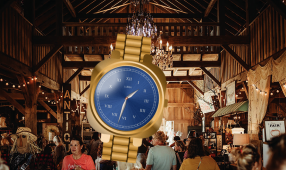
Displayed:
1:32
